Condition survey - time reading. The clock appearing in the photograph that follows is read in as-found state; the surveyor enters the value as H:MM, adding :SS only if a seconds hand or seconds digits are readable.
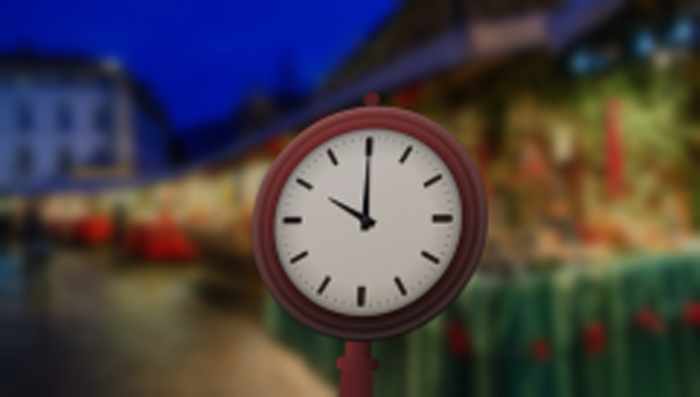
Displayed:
10:00
